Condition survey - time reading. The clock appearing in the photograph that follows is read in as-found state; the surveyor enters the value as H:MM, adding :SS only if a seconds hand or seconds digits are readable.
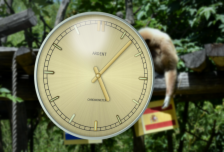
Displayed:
5:07
